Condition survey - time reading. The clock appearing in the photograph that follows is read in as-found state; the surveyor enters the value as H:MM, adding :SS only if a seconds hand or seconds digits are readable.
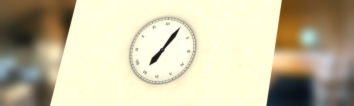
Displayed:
7:05
